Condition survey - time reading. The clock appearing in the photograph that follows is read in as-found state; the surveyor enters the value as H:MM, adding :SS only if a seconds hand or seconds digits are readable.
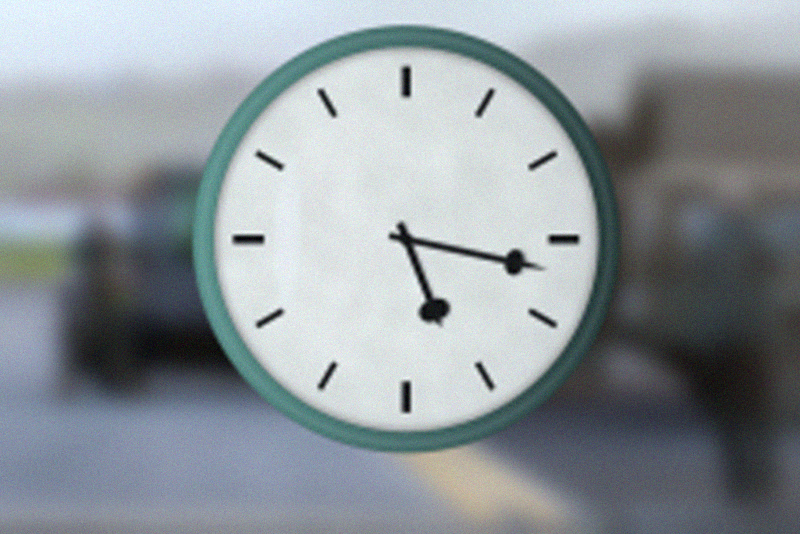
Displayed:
5:17
